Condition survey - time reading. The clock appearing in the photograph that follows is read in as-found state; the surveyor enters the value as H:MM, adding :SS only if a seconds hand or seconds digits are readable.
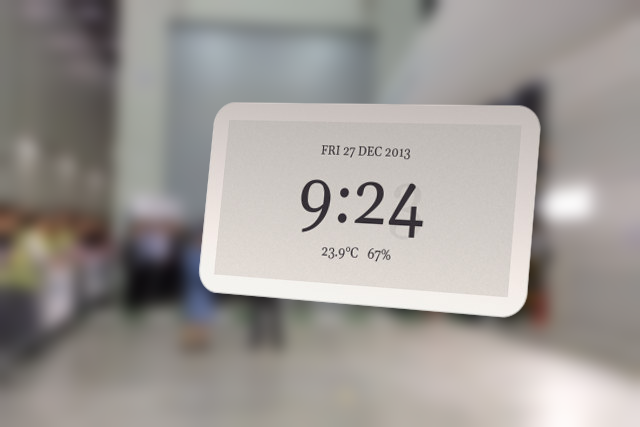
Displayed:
9:24
